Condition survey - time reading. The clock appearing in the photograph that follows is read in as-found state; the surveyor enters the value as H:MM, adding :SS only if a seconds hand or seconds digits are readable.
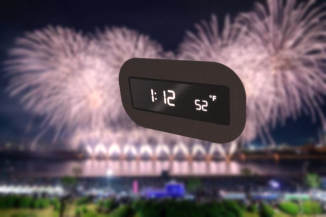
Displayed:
1:12
